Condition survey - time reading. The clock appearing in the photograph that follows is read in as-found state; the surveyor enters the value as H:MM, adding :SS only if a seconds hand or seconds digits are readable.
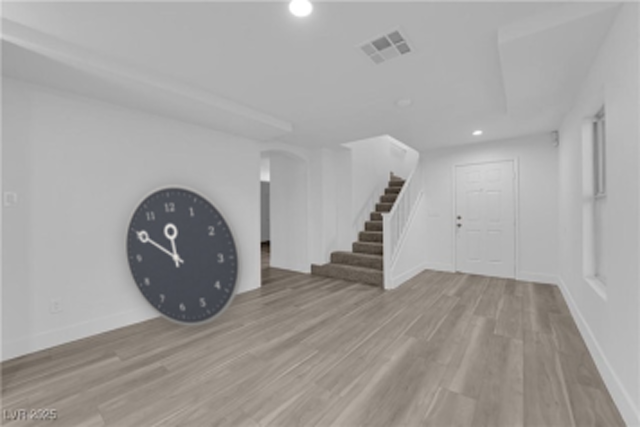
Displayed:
11:50
